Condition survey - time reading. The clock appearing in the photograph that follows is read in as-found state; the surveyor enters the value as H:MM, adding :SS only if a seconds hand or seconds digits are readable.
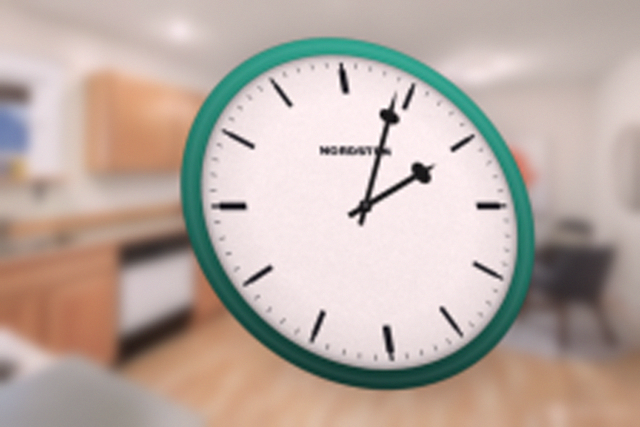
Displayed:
2:04
